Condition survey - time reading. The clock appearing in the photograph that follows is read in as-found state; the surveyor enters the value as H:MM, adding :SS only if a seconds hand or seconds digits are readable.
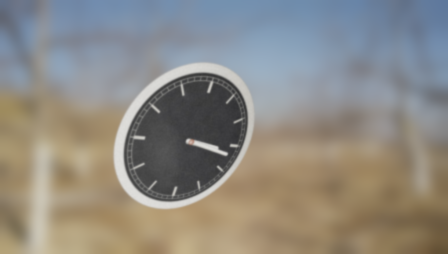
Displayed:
3:17
